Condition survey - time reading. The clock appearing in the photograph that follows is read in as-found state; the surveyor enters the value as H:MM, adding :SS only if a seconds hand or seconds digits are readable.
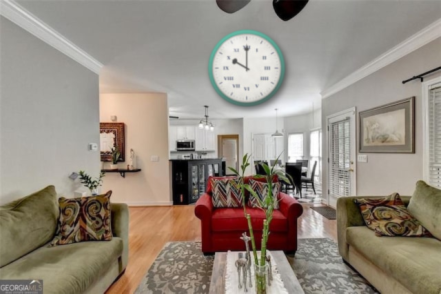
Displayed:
10:00
